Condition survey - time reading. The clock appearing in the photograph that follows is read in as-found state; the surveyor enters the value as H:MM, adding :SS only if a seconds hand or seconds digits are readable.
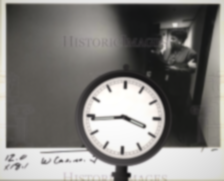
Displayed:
3:44
